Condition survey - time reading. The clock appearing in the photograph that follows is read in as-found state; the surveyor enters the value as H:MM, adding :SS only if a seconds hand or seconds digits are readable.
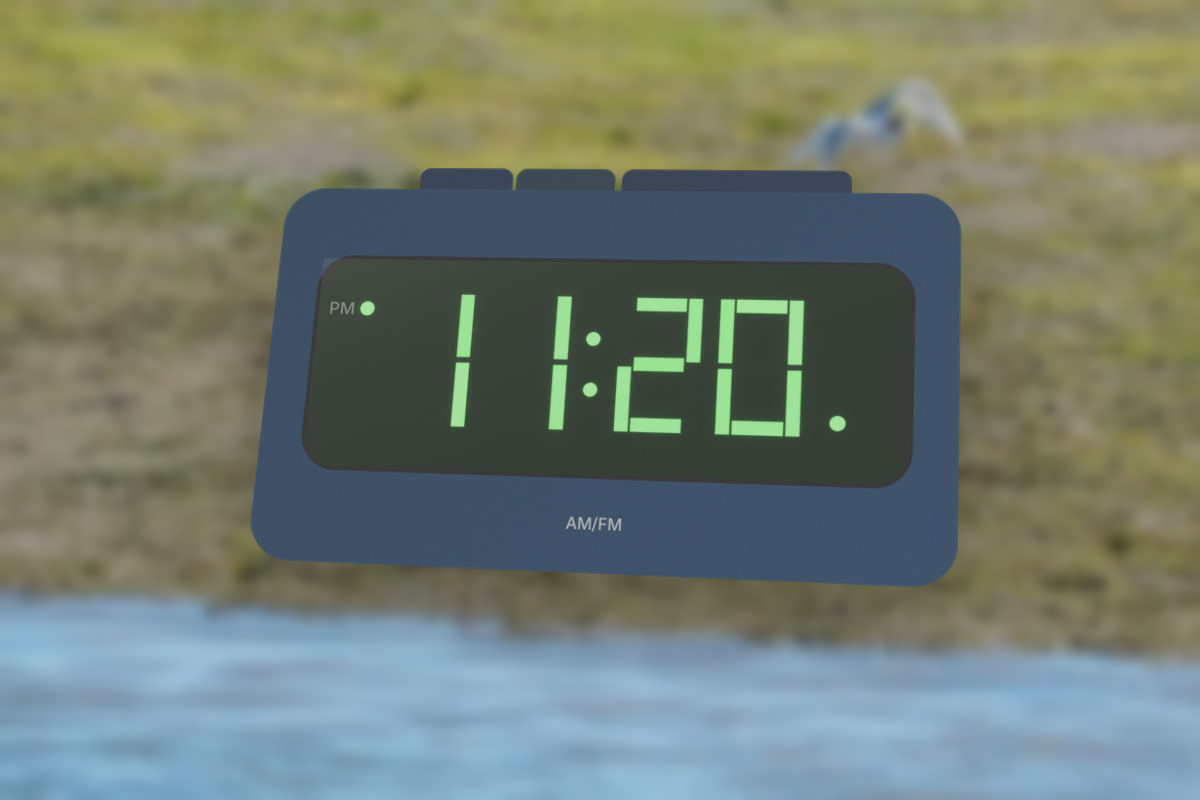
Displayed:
11:20
